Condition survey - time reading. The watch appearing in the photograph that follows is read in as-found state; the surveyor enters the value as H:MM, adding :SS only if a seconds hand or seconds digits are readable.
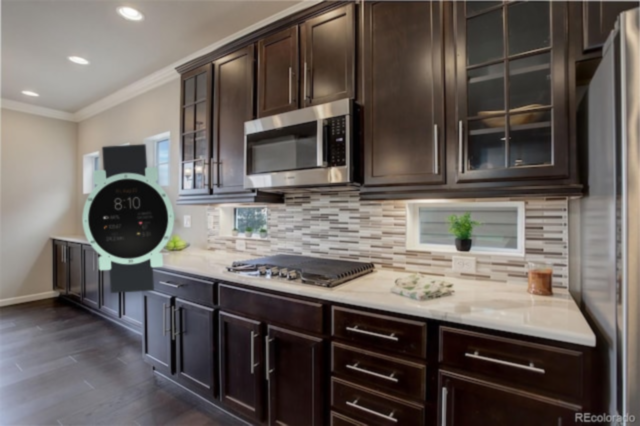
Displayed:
8:10
